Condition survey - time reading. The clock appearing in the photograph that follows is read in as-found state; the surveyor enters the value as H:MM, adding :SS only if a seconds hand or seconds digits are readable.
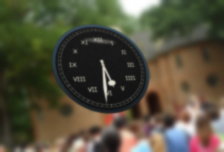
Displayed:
5:31
